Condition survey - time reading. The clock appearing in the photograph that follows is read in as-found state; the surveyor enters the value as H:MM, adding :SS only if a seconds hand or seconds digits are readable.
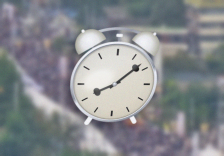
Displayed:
8:08
